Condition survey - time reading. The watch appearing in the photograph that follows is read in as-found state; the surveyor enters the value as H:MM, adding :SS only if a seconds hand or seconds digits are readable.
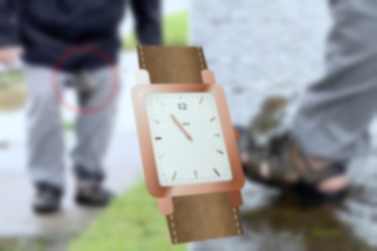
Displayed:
10:55
